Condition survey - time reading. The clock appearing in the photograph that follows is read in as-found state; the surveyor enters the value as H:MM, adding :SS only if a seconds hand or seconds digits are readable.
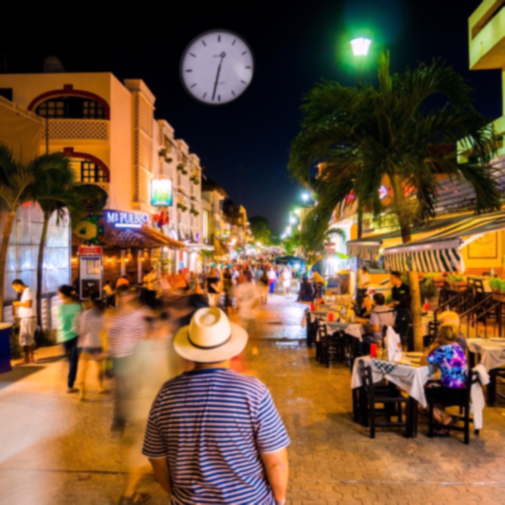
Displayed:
12:32
